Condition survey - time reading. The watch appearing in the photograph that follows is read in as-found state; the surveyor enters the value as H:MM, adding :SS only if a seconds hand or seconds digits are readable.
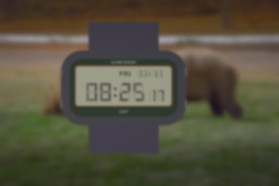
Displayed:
8:25:17
